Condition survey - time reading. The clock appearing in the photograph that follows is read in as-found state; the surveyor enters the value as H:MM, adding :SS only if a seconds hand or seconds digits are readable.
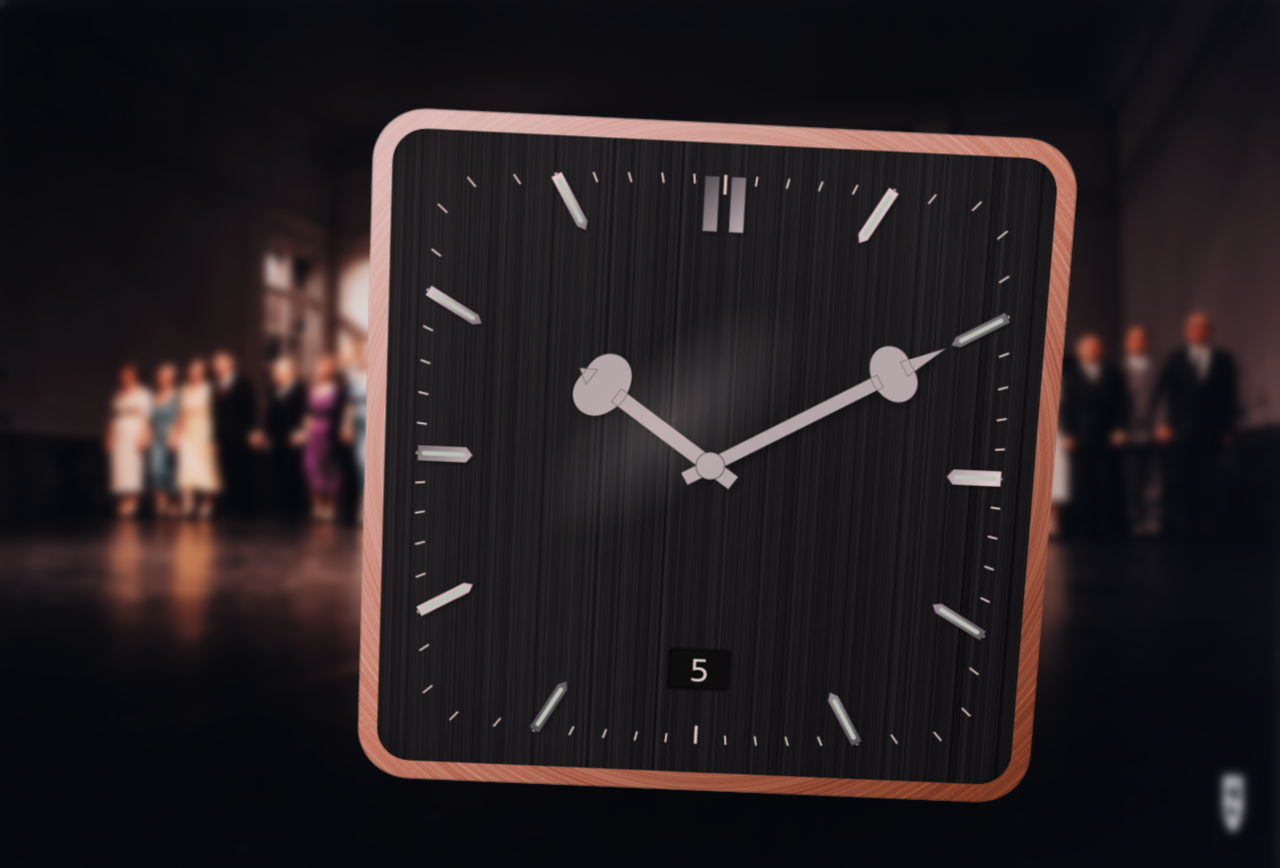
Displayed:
10:10
